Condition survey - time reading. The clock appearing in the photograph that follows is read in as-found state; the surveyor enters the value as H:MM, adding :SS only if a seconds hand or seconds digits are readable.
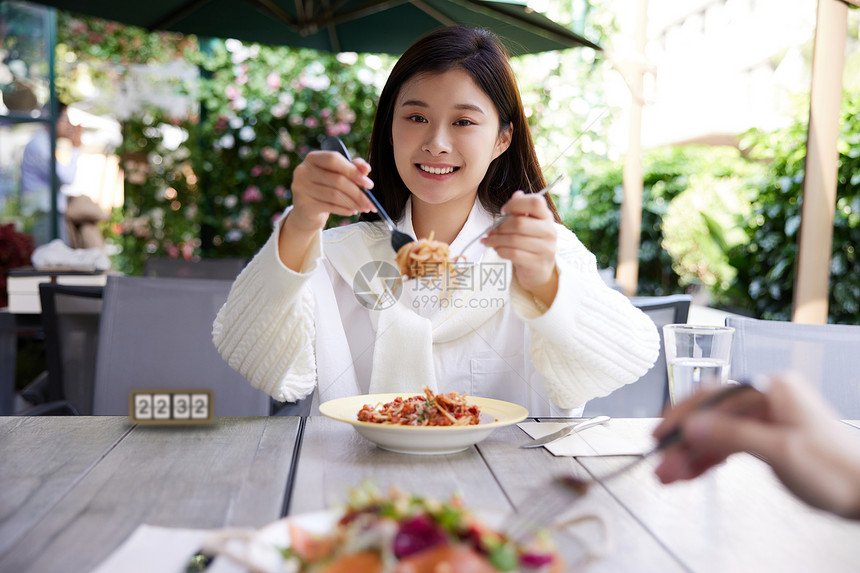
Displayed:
22:32
